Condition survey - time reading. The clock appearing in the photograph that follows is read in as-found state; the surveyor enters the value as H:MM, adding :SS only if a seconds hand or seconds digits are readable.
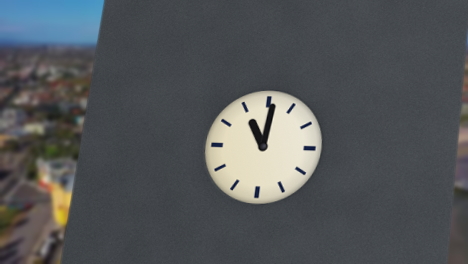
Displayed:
11:01
